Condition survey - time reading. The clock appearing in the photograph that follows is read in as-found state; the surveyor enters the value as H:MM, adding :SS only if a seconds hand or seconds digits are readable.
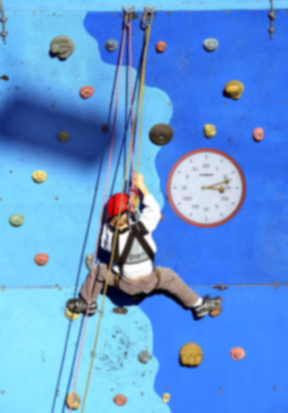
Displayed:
3:12
